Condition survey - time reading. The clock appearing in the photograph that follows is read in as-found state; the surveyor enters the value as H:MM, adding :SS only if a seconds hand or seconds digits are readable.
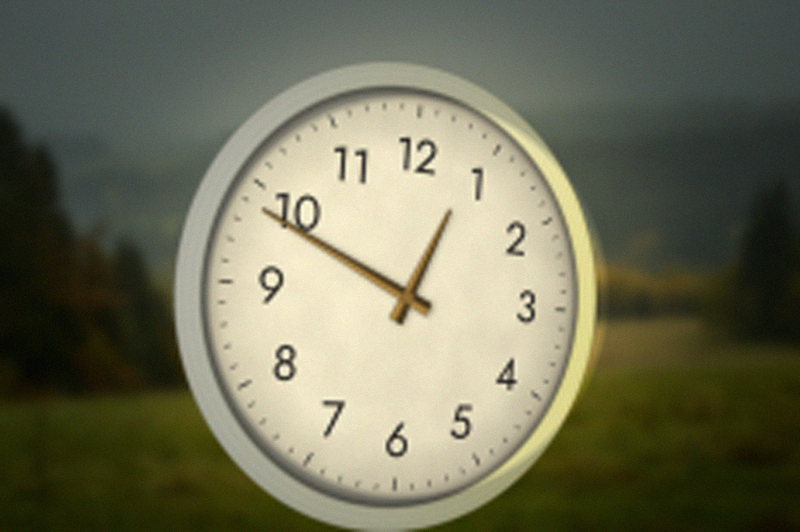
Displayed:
12:49
